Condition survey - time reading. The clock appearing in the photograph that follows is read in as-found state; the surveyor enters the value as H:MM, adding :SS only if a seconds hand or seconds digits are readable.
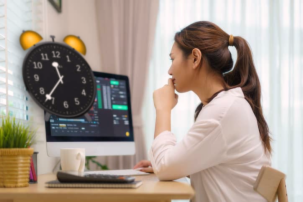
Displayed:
11:37
